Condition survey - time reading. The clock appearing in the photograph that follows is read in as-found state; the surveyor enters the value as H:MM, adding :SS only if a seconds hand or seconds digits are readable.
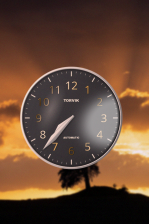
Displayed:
7:37
